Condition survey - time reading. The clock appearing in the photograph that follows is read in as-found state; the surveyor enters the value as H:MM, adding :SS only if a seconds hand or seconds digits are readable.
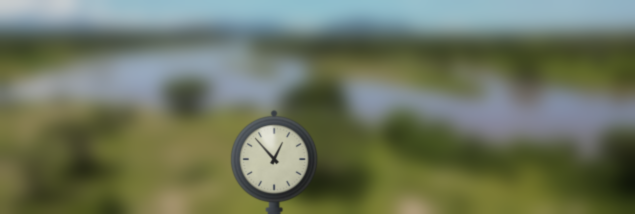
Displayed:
12:53
